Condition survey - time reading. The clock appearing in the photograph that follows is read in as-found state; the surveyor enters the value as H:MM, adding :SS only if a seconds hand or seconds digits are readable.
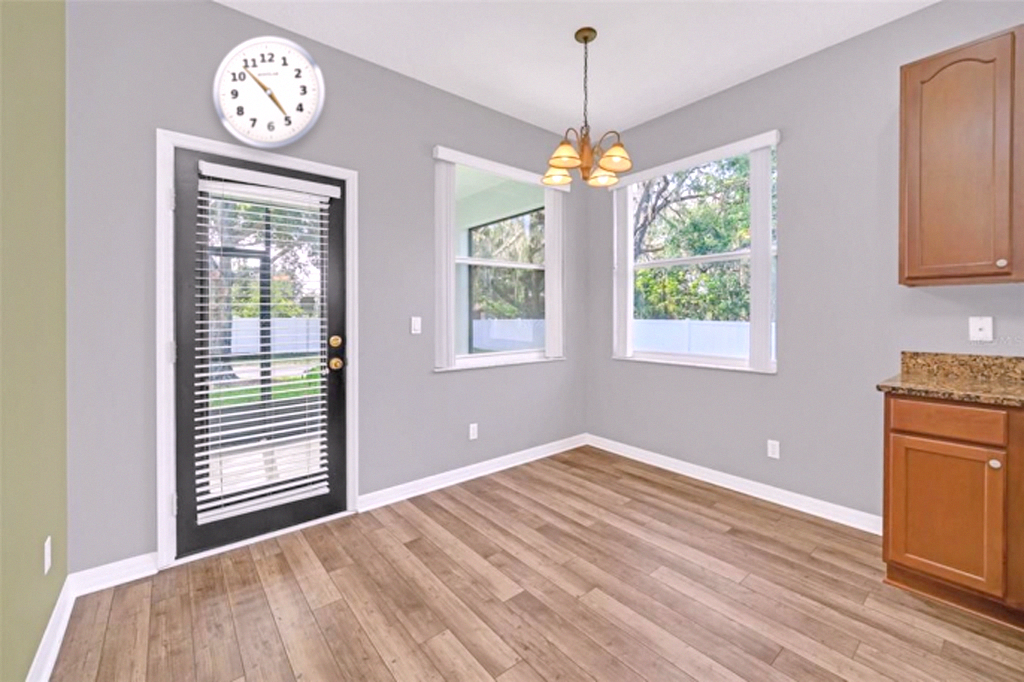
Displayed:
4:53
